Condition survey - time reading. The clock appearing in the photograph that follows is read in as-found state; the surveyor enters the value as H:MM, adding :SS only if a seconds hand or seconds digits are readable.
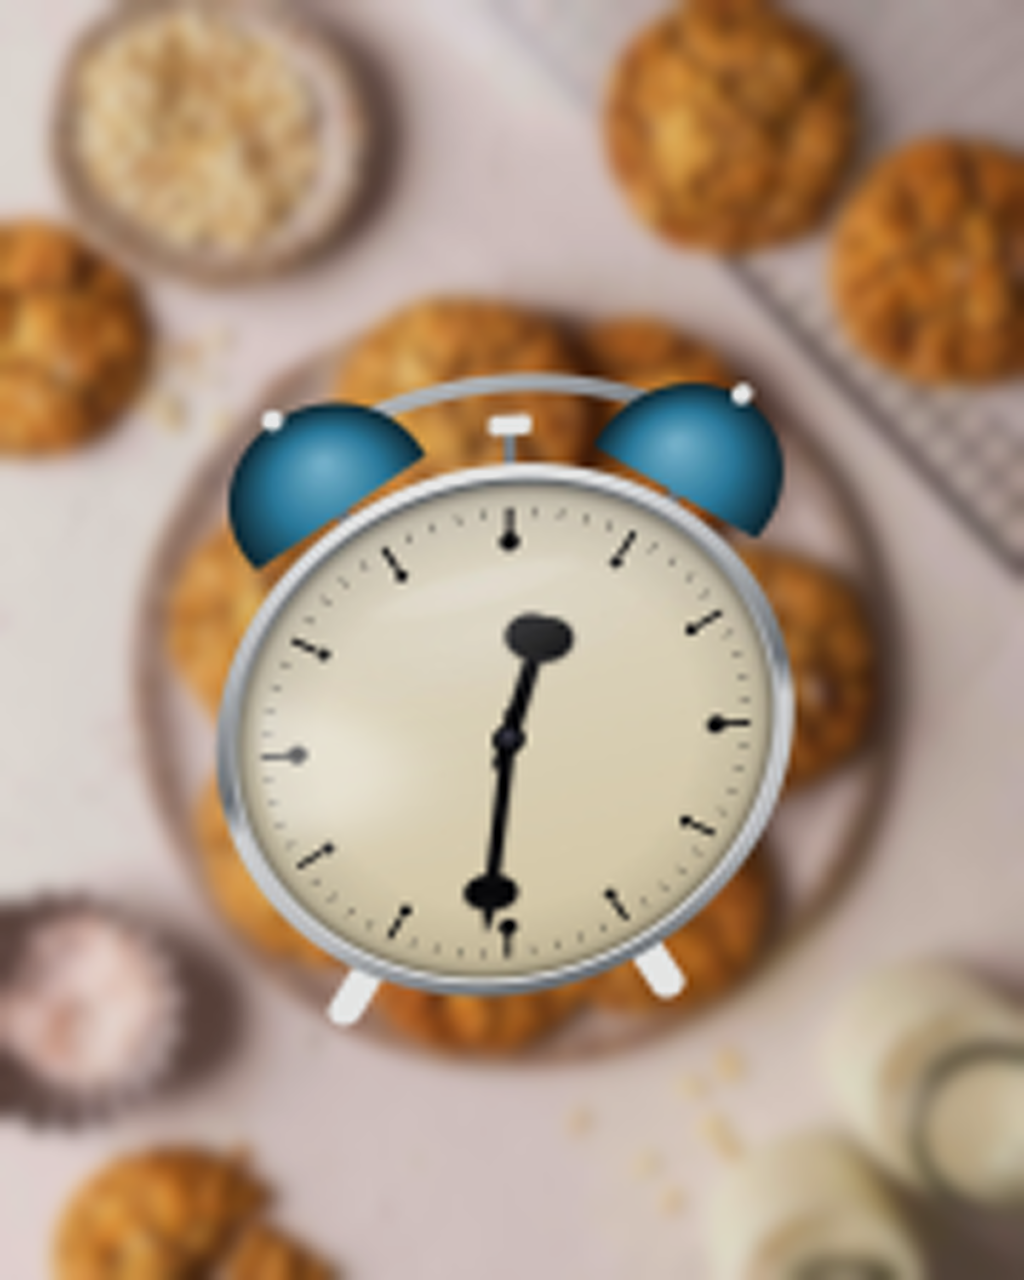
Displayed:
12:31
